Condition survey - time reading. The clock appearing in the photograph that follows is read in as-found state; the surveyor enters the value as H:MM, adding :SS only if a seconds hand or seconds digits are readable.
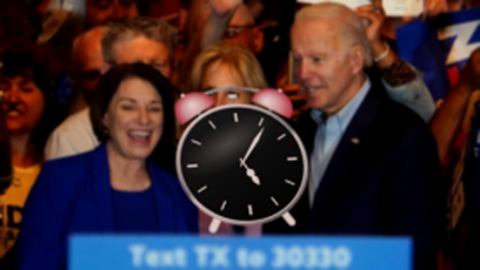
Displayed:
5:06
